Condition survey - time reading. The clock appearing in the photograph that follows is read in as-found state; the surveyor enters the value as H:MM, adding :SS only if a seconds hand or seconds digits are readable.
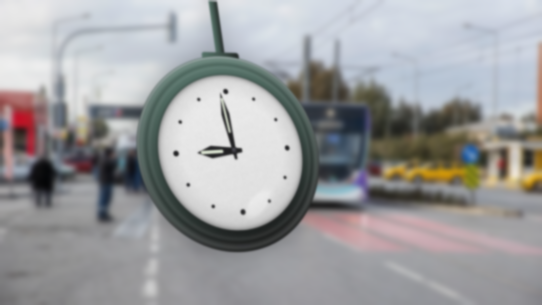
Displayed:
8:59
